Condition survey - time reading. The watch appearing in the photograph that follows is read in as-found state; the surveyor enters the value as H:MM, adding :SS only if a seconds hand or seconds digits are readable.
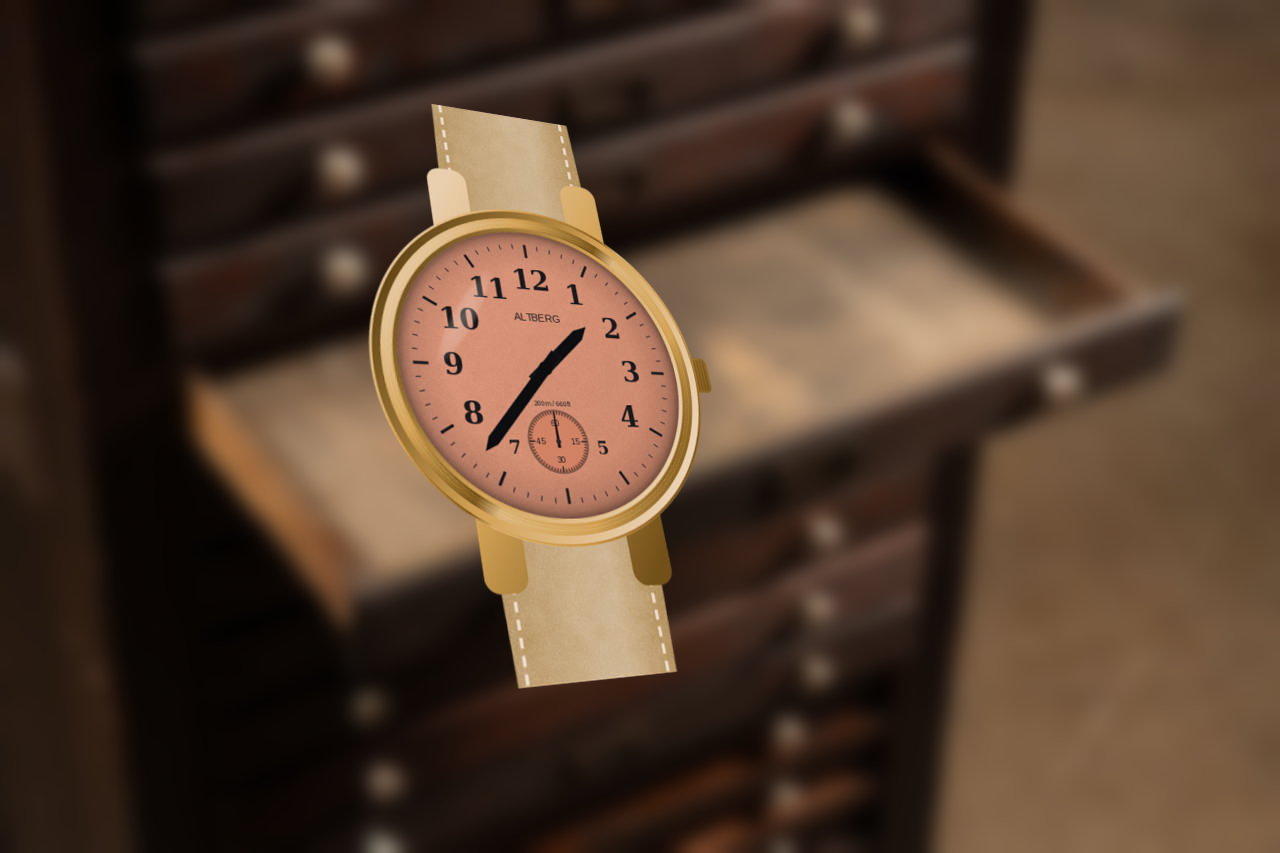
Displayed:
1:37
